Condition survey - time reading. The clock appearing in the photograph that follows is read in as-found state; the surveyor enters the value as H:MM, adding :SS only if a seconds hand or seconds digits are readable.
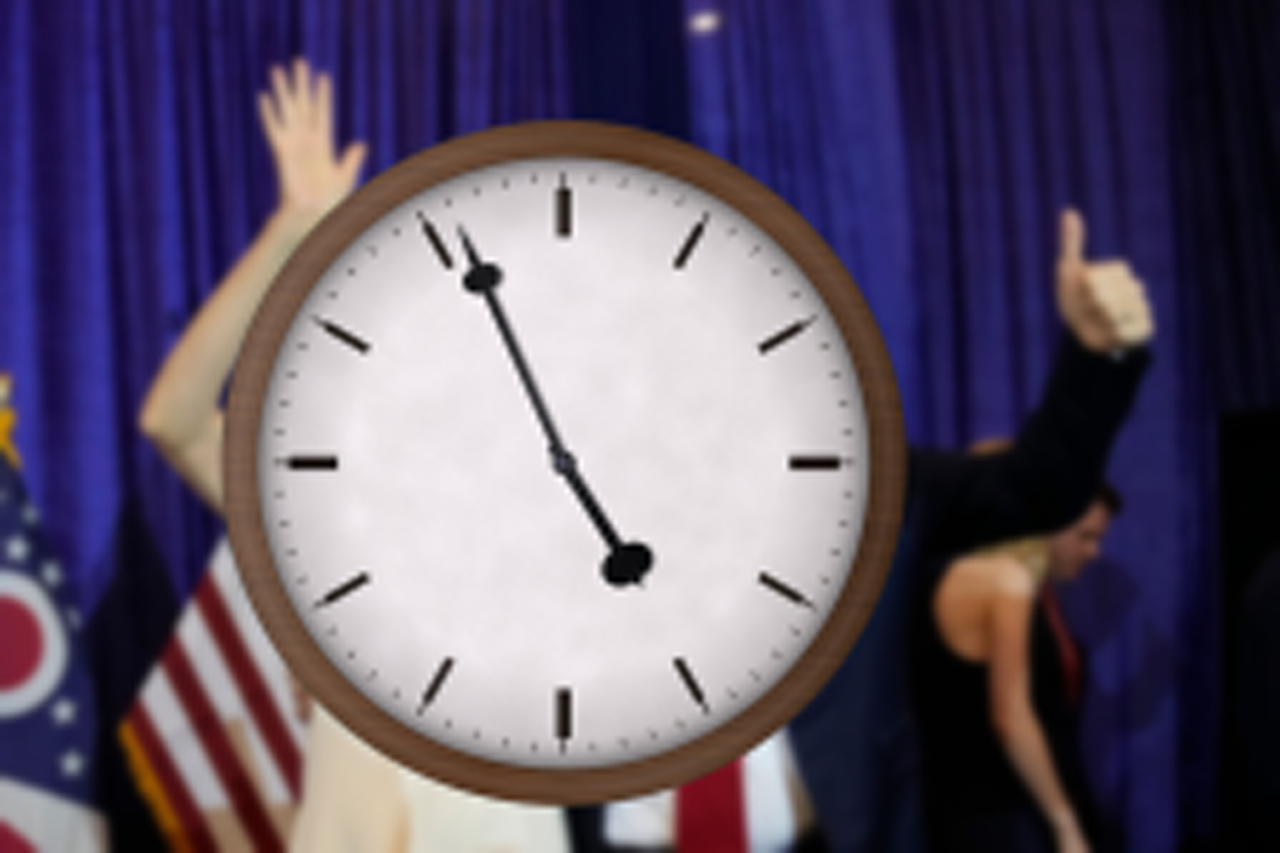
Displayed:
4:56
